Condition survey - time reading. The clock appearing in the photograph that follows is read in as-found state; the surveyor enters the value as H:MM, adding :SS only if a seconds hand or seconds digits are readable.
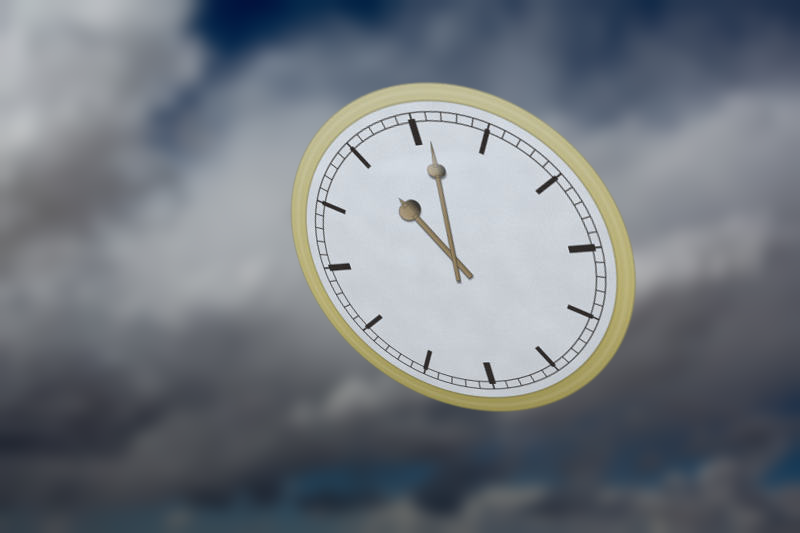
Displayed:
11:01
